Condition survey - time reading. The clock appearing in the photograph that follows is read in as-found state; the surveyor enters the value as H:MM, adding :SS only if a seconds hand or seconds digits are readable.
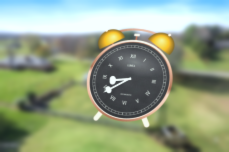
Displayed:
8:39
